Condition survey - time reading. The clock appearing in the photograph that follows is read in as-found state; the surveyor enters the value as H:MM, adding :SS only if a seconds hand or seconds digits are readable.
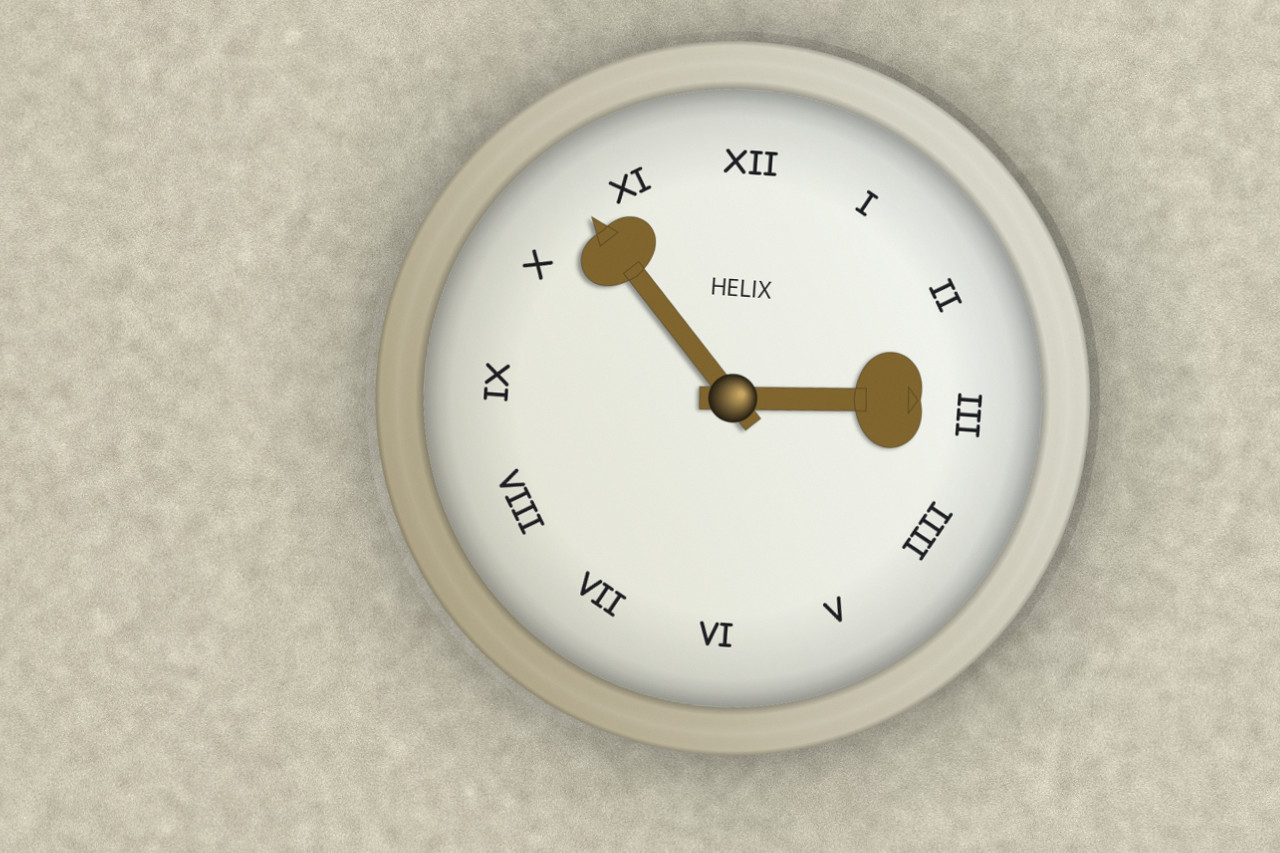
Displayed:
2:53
